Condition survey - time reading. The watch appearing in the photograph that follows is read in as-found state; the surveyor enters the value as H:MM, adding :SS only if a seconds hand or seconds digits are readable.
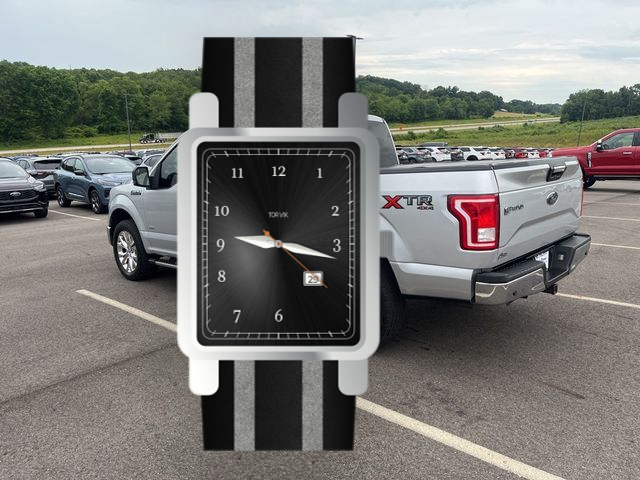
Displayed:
9:17:22
